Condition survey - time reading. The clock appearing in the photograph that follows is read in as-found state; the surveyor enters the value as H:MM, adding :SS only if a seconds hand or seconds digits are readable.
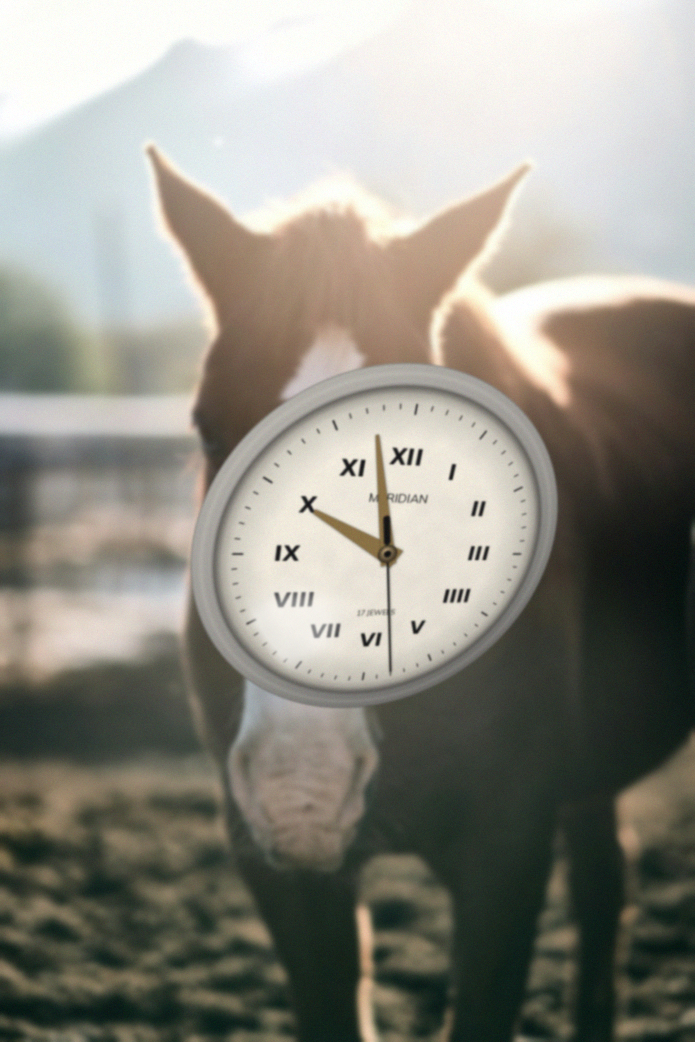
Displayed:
9:57:28
